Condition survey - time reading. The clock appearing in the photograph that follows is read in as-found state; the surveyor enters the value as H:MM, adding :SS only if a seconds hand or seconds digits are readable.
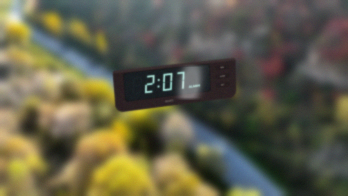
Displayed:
2:07
